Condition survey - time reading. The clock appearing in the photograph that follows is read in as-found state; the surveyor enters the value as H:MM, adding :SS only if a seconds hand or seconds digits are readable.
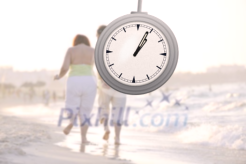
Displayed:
1:04
